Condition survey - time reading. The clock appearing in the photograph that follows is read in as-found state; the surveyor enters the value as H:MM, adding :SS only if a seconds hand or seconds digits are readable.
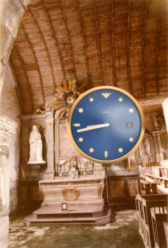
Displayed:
8:43
